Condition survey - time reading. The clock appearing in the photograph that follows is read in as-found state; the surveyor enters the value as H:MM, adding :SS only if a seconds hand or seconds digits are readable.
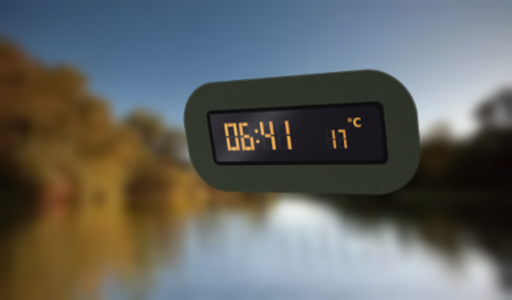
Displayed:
6:41
